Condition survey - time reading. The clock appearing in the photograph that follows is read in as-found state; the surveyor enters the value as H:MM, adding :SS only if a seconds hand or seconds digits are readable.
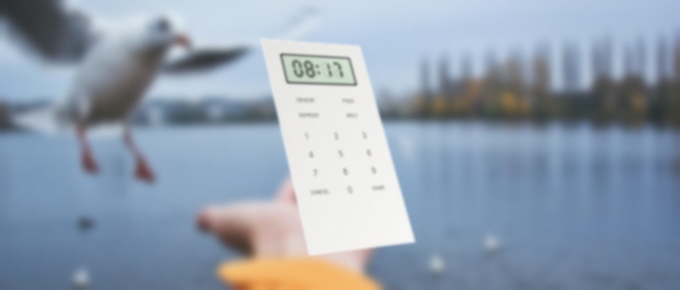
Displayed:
8:17
